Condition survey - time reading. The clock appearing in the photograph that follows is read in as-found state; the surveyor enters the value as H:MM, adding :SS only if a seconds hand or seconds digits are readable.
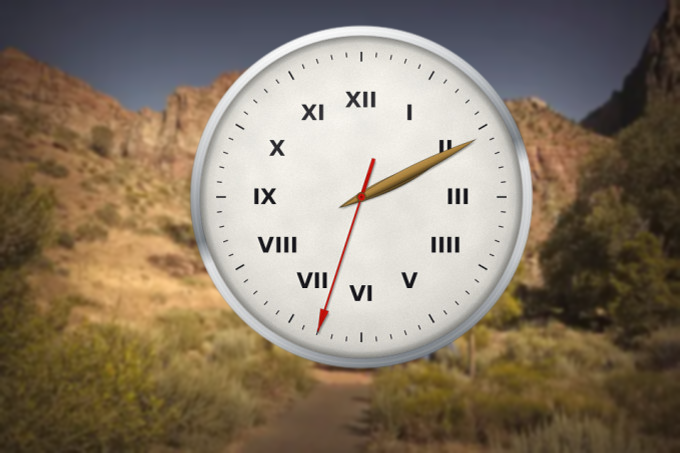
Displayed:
2:10:33
